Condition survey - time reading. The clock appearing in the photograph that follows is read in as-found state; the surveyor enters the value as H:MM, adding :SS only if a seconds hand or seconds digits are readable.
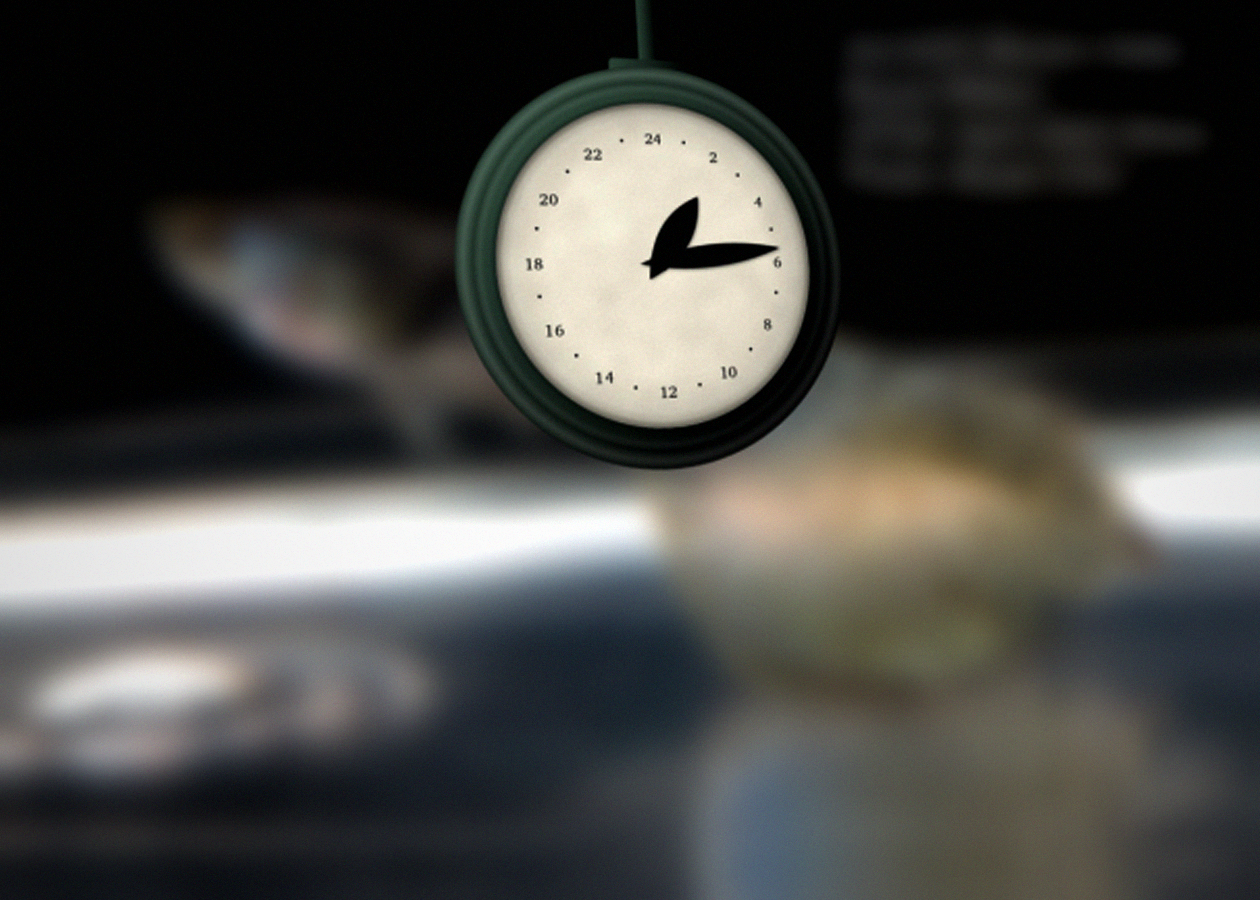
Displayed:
2:14
